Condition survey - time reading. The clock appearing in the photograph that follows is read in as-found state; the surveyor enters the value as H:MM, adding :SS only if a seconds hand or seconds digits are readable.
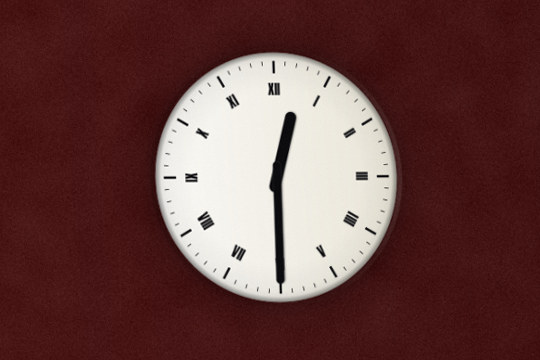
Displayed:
12:30
